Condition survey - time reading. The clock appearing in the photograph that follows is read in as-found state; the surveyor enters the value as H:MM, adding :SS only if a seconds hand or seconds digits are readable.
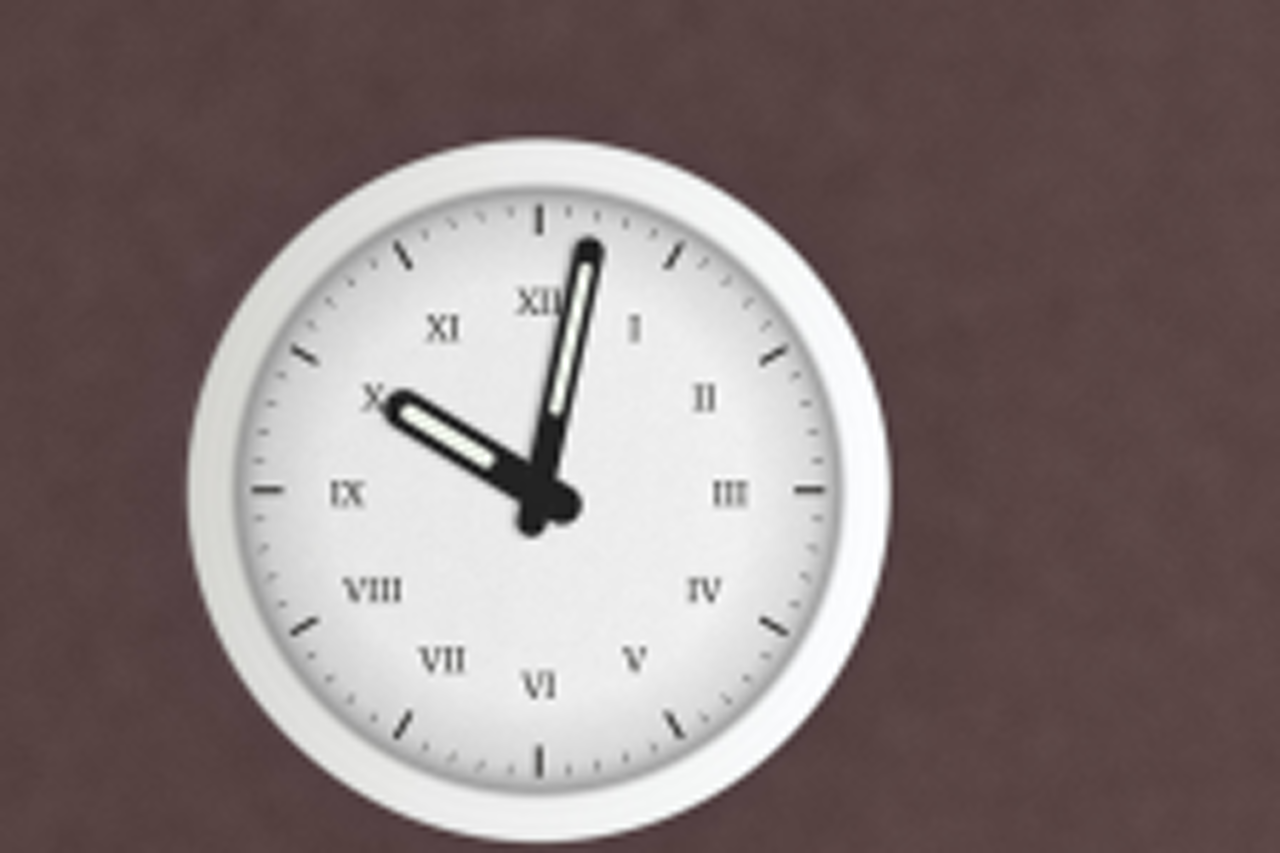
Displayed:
10:02
